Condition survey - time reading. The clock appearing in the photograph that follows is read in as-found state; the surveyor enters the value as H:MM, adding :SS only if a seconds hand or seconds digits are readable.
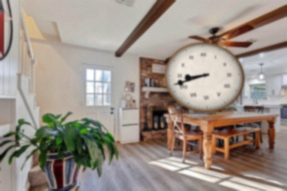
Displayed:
8:42
